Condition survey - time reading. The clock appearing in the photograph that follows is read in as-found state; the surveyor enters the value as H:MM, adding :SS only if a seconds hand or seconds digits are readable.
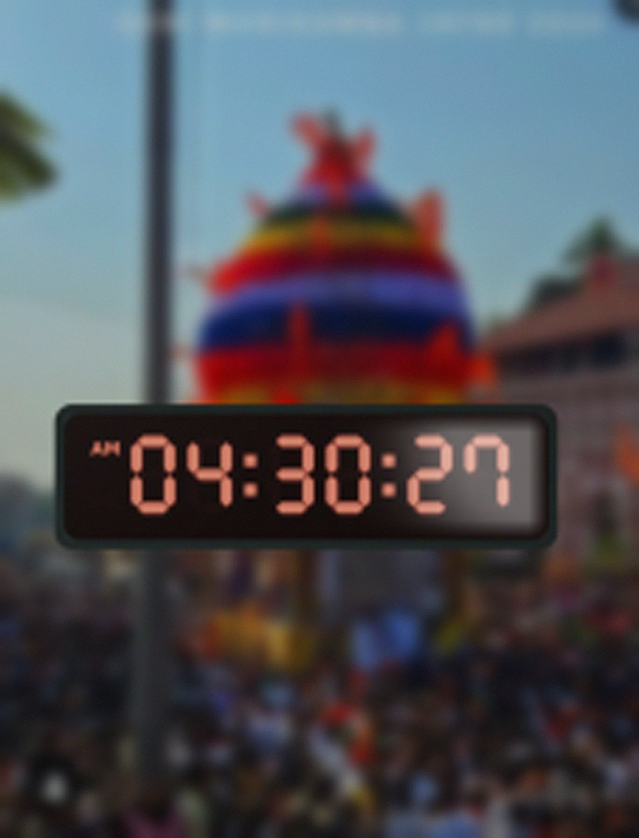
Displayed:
4:30:27
